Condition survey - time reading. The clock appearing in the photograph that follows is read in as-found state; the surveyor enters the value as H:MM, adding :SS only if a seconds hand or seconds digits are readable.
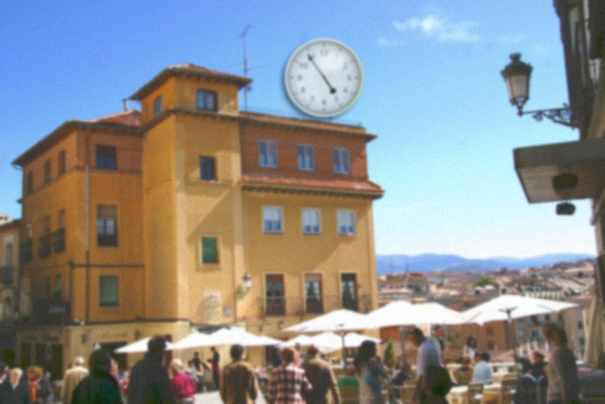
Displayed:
4:54
